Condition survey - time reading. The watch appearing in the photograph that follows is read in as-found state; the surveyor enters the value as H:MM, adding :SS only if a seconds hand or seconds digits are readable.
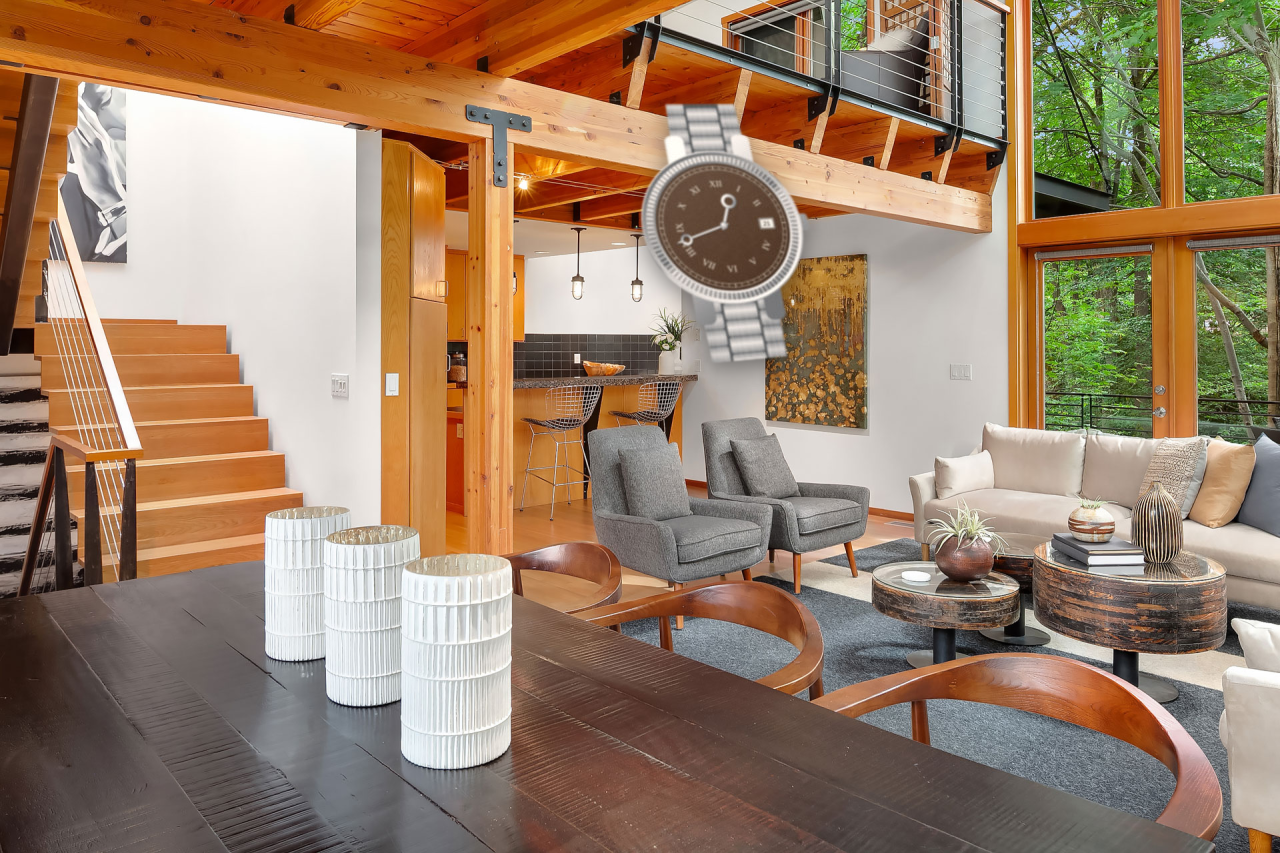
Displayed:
12:42
